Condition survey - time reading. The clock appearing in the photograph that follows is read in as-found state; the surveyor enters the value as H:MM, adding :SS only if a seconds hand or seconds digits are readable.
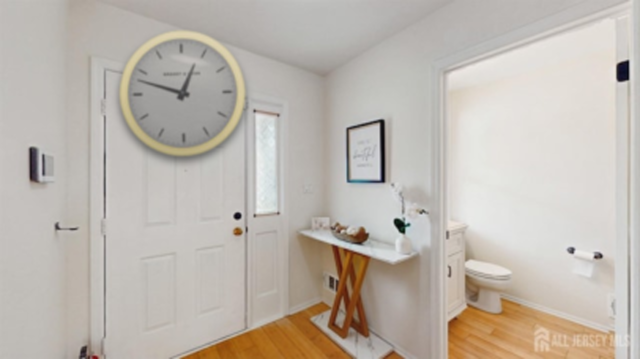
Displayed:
12:48
